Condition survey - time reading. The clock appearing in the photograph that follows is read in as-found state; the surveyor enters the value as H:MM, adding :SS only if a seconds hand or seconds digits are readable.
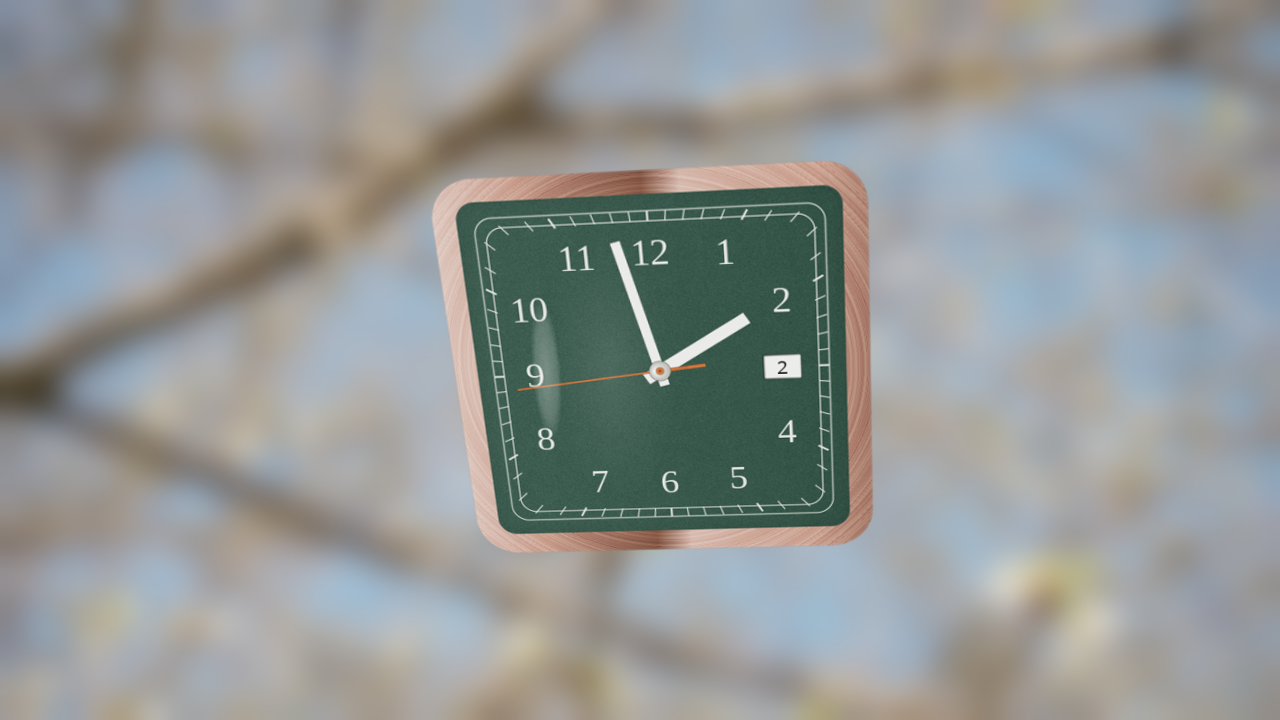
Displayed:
1:57:44
